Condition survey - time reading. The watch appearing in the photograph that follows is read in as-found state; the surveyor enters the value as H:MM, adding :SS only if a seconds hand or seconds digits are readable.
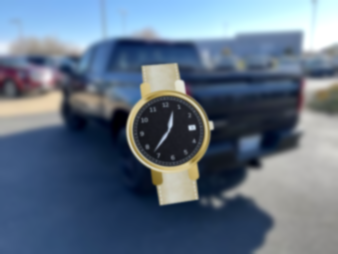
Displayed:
12:37
